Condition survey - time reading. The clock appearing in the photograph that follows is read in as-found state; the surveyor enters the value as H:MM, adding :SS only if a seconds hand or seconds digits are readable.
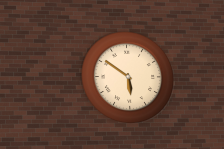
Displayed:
5:51
